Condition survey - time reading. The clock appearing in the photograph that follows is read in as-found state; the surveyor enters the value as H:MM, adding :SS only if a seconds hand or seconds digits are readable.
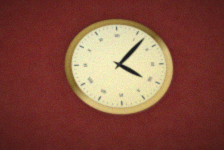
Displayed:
4:07
